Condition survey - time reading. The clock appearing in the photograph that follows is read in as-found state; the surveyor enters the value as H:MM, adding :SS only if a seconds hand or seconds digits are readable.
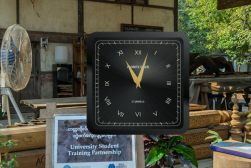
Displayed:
11:03
